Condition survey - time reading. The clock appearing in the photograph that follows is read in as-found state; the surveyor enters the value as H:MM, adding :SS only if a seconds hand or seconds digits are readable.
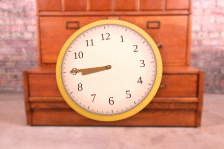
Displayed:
8:45
